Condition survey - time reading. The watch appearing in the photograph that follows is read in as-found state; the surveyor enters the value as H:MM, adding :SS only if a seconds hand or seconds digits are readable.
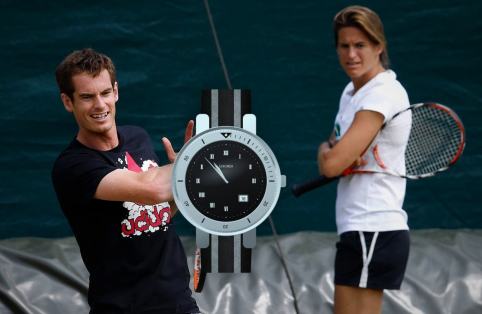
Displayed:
10:53
